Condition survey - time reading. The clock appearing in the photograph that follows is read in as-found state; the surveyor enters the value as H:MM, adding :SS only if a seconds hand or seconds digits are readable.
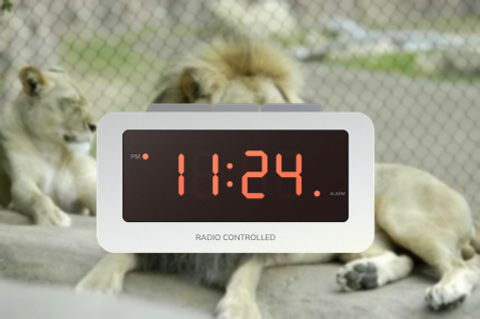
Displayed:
11:24
